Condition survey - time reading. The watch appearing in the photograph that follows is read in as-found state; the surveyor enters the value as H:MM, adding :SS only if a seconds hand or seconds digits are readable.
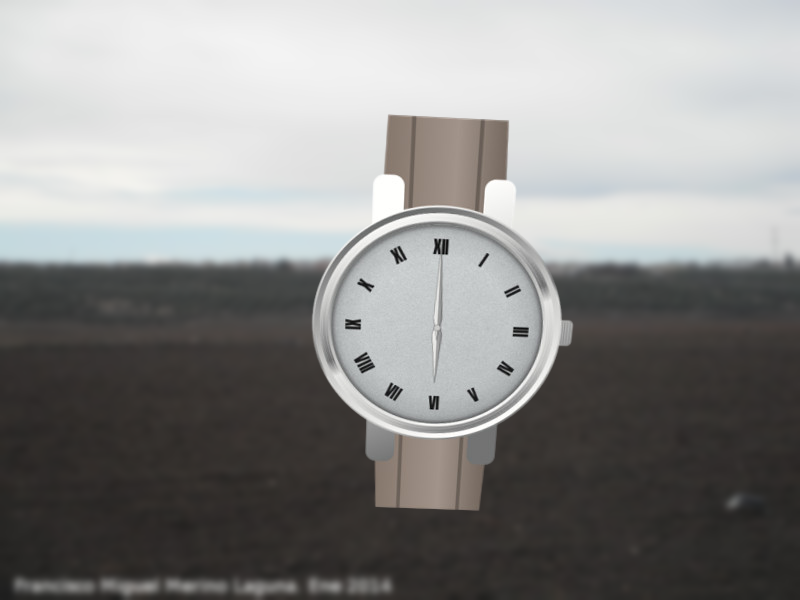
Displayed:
6:00
